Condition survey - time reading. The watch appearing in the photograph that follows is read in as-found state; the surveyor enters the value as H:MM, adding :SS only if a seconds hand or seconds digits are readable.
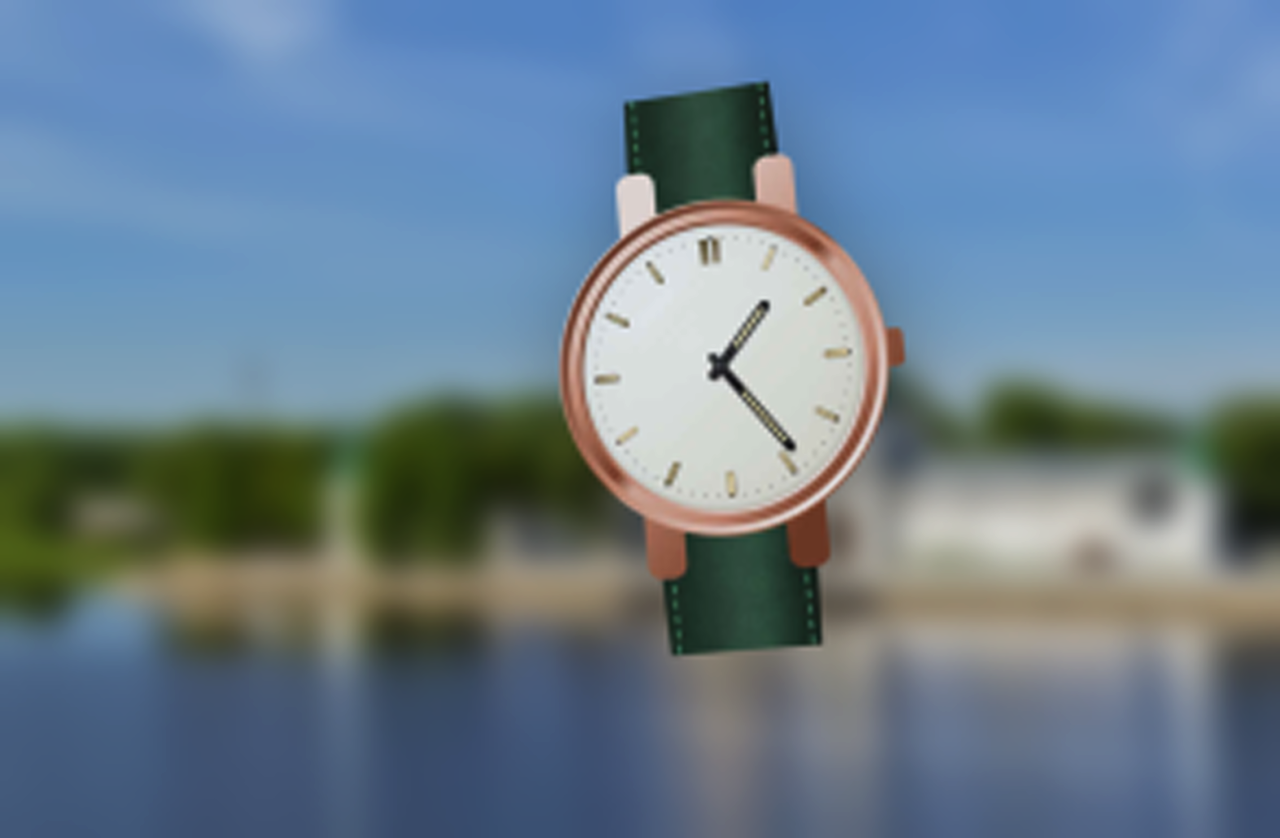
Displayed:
1:24
